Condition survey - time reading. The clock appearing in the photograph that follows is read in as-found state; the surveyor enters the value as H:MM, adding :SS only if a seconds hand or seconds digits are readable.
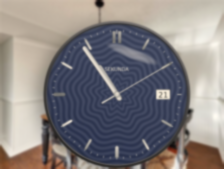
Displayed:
10:54:10
